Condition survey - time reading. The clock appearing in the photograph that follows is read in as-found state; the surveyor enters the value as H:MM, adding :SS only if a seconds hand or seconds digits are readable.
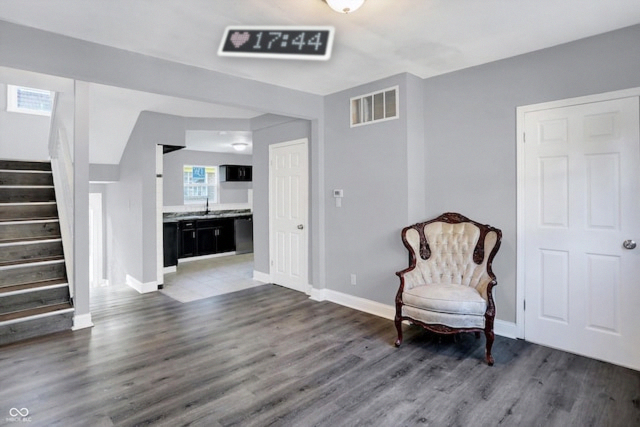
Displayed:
17:44
